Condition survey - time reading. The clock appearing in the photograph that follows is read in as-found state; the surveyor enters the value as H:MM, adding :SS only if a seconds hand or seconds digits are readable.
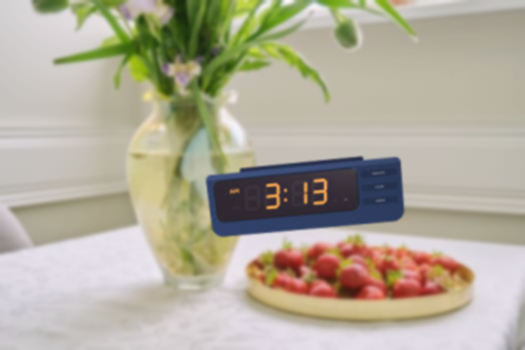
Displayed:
3:13
